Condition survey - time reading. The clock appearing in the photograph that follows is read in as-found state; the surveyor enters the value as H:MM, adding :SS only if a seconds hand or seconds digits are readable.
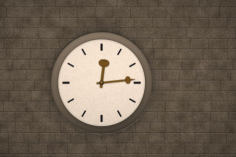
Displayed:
12:14
